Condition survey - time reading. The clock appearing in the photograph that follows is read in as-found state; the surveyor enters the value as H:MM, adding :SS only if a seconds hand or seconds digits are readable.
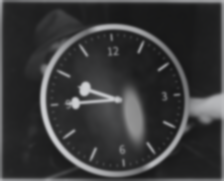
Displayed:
9:45
